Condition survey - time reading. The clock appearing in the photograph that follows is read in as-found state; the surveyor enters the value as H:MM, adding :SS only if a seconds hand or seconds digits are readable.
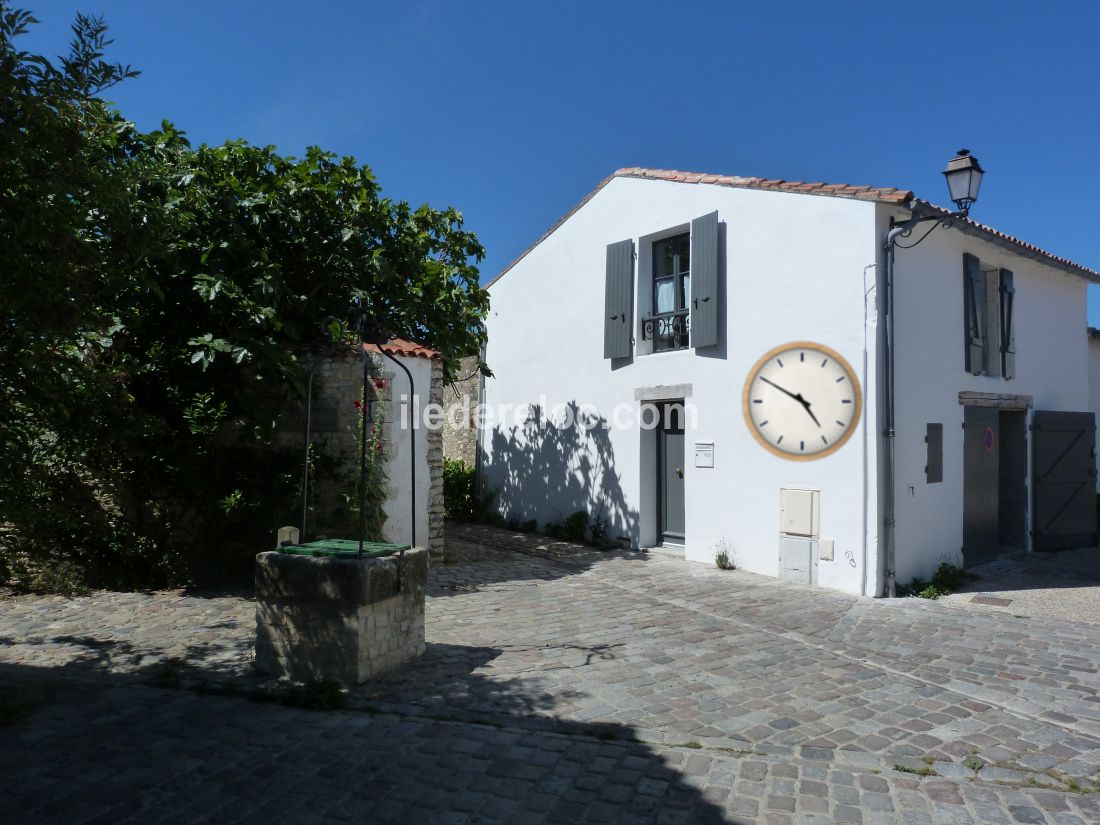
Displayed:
4:50
